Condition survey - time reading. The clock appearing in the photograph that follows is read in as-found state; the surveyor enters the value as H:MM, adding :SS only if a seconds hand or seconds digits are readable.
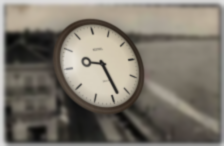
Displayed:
9:28
